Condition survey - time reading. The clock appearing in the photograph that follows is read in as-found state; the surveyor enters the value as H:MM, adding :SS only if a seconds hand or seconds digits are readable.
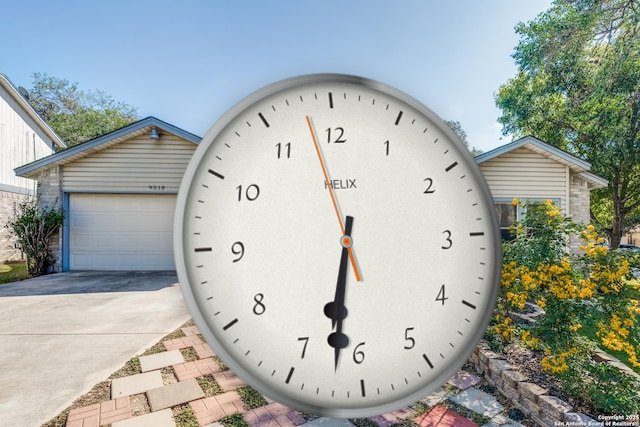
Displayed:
6:31:58
